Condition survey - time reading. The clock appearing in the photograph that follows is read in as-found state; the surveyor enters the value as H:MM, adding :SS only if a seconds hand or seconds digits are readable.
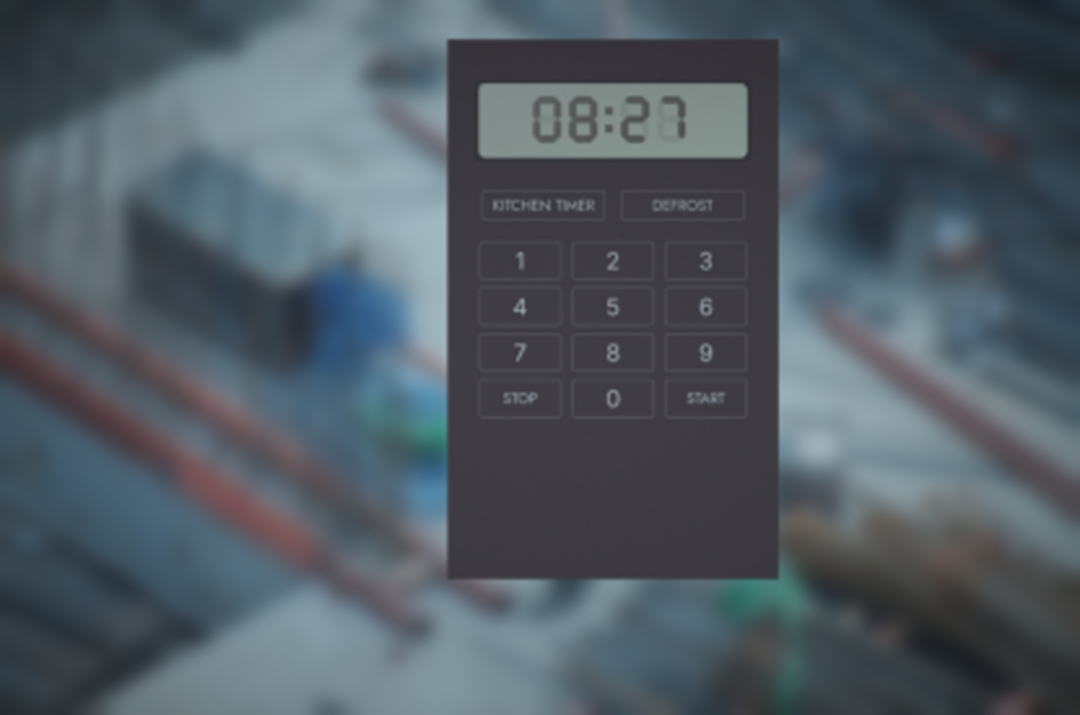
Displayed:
8:27
